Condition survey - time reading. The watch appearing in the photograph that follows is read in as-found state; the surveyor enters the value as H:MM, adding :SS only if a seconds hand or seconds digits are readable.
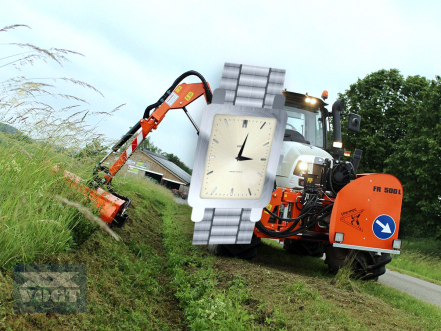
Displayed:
3:02
